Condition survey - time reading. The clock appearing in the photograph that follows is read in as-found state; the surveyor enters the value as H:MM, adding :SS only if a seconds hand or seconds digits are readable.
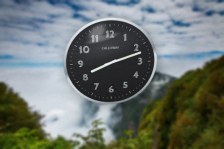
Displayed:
8:12
